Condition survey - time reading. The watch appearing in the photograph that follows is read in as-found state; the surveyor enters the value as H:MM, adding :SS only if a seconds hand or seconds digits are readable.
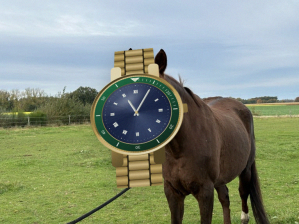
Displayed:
11:05
